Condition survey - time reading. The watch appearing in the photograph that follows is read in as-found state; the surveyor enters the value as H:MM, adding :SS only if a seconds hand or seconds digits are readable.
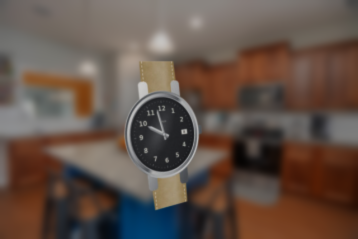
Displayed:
9:58
